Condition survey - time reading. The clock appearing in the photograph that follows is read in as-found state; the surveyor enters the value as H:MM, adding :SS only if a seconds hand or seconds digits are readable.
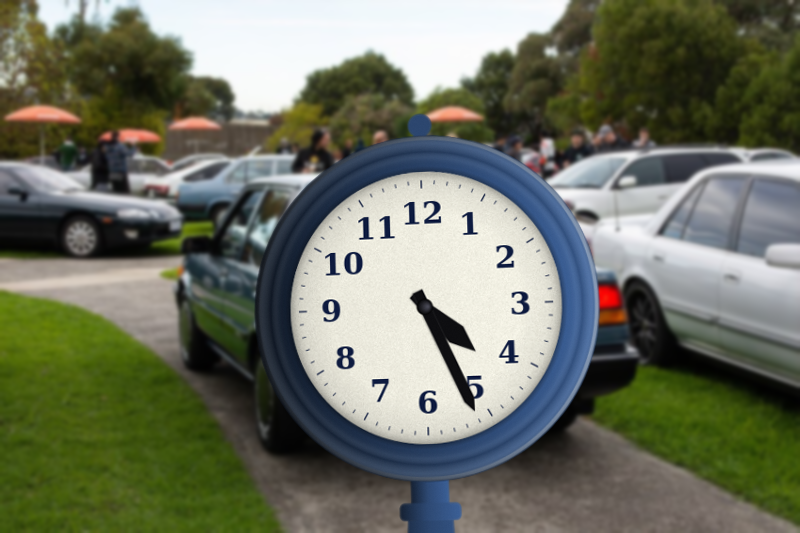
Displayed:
4:26
